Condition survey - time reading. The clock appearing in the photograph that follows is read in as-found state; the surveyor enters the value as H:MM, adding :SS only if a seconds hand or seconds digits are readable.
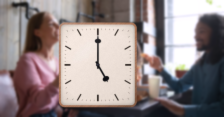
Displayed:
5:00
